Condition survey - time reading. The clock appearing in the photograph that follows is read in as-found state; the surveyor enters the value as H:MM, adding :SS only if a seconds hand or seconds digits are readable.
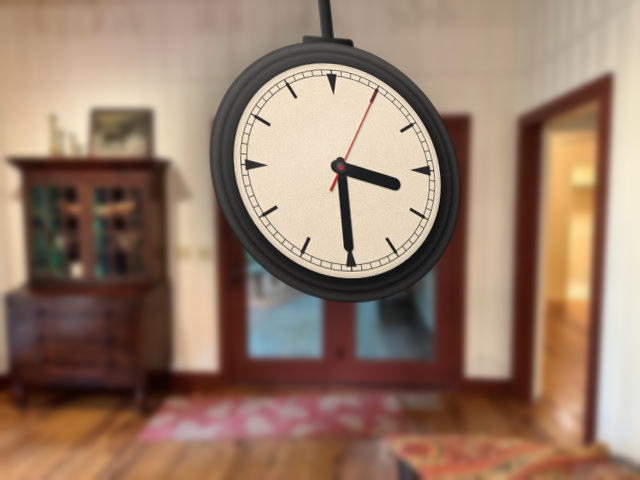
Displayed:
3:30:05
